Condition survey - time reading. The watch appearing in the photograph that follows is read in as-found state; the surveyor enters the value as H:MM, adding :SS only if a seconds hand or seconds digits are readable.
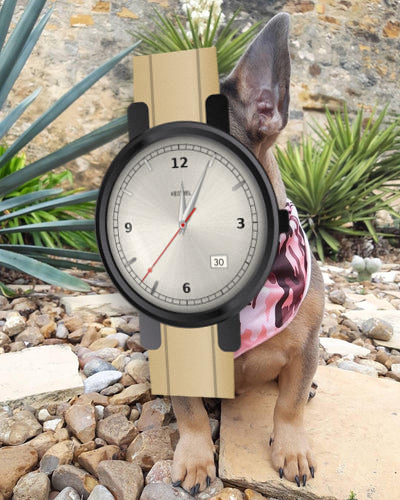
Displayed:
12:04:37
